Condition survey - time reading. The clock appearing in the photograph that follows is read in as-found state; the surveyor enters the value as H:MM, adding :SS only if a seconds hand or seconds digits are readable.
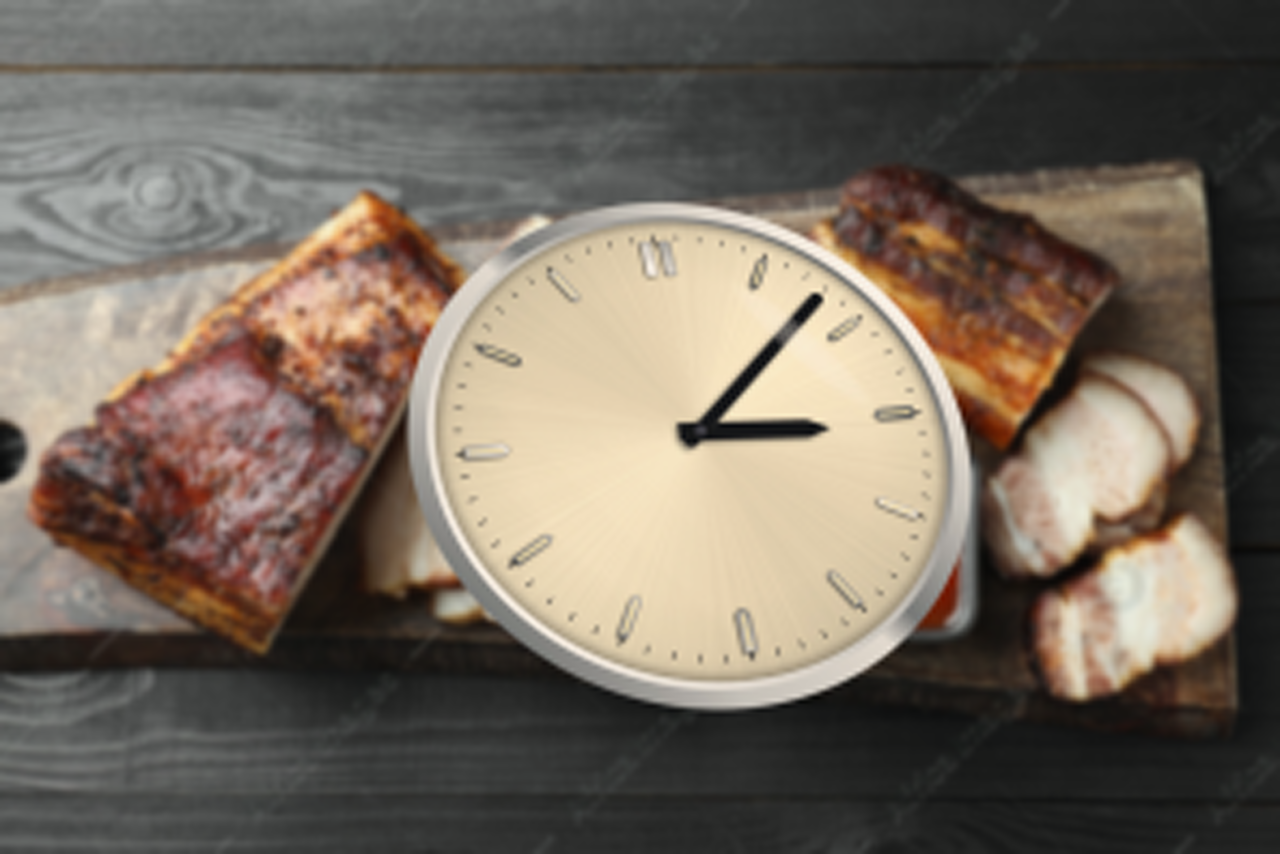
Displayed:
3:08
